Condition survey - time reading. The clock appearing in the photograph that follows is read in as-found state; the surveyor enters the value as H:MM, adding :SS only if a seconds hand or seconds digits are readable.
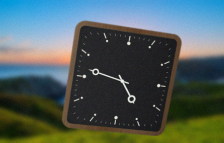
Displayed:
4:47
